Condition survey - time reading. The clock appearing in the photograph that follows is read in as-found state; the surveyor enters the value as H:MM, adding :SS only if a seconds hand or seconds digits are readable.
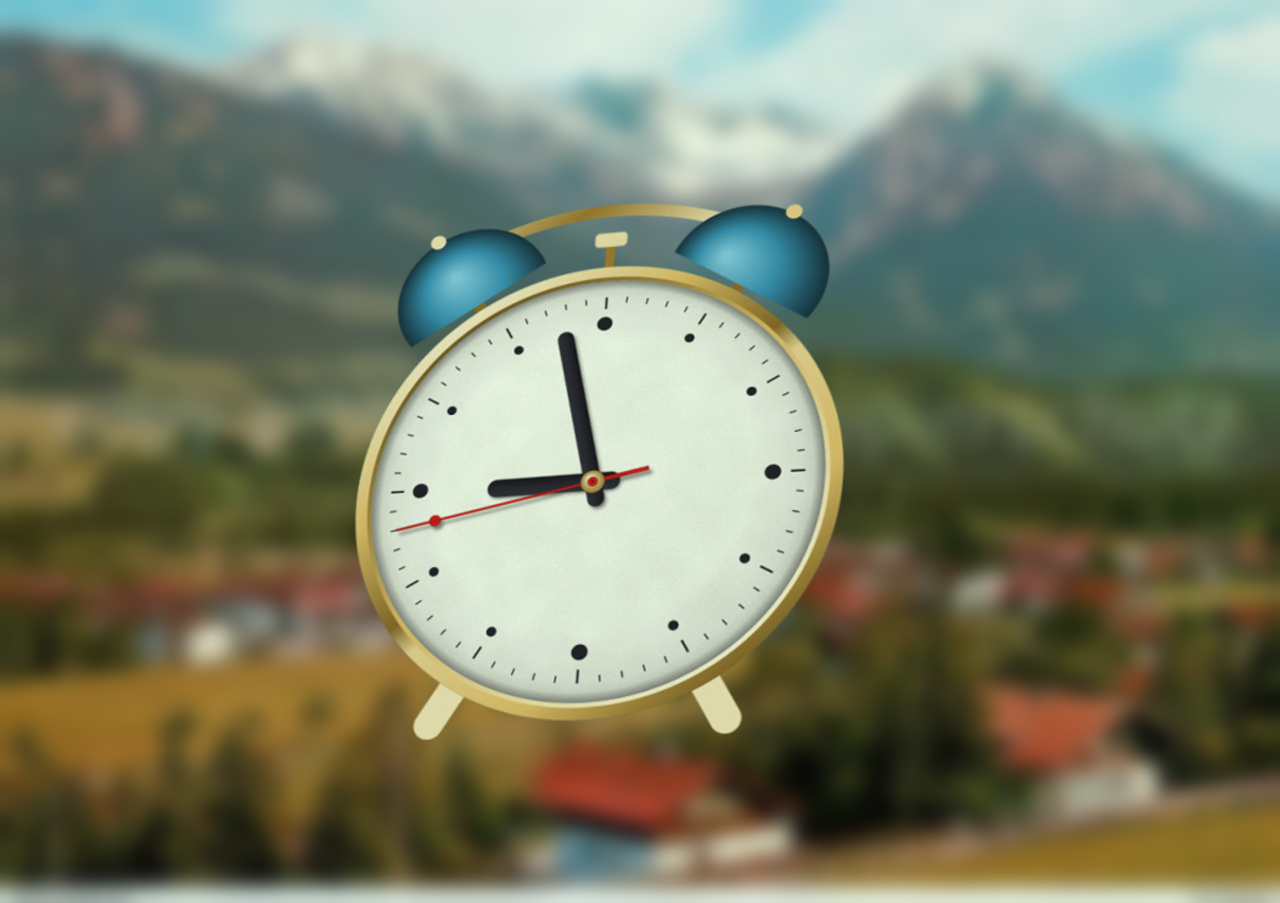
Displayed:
8:57:43
